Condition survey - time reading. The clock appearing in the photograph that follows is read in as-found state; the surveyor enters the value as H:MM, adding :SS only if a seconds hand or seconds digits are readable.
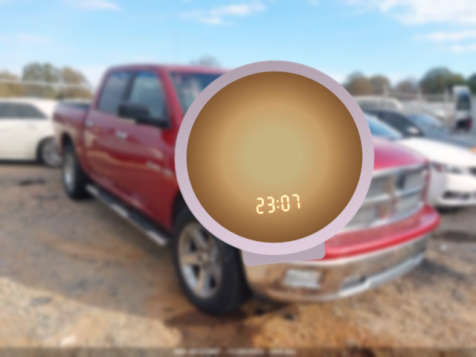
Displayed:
23:07
